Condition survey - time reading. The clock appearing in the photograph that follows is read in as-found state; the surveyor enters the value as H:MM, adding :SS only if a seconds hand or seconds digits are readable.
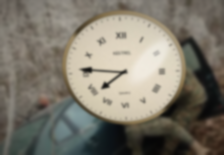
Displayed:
7:46
